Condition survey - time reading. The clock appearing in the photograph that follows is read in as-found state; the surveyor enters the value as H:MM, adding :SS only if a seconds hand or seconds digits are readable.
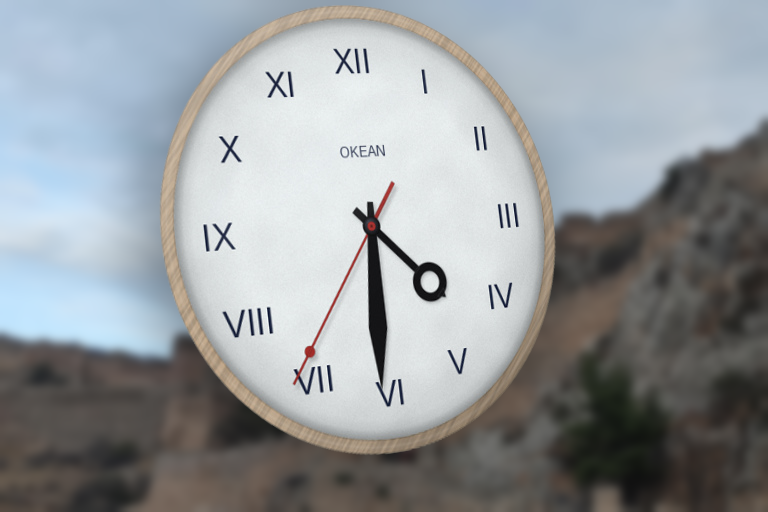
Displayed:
4:30:36
